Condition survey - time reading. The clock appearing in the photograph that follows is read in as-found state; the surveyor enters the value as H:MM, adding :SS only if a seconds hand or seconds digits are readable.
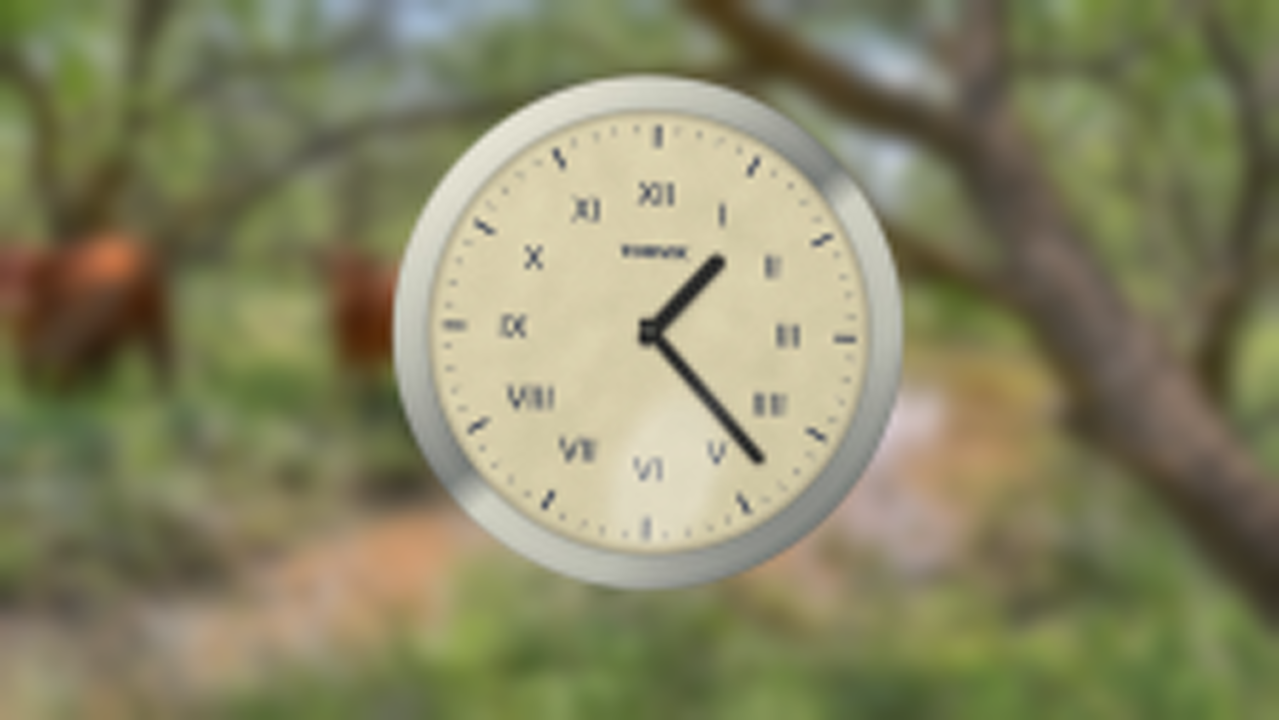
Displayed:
1:23
